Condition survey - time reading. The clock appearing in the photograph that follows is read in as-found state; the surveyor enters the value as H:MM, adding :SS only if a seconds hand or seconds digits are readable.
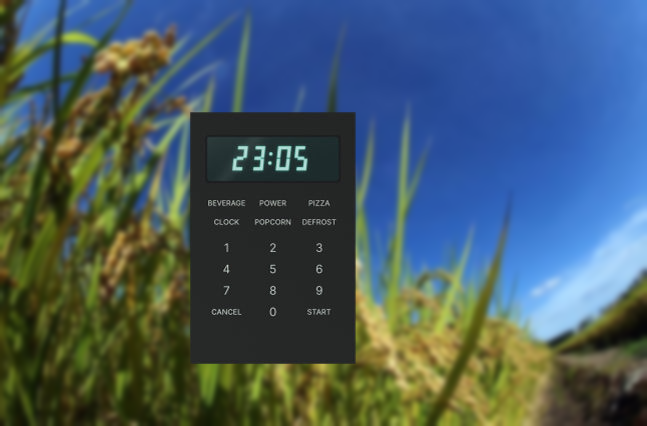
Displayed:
23:05
